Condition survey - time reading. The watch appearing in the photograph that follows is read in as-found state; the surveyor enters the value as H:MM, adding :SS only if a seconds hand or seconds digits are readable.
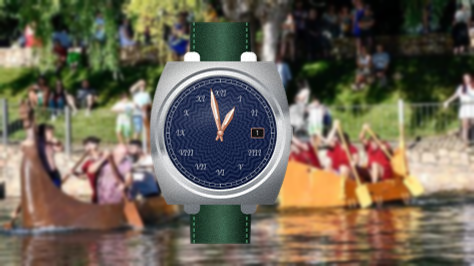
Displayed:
12:58
